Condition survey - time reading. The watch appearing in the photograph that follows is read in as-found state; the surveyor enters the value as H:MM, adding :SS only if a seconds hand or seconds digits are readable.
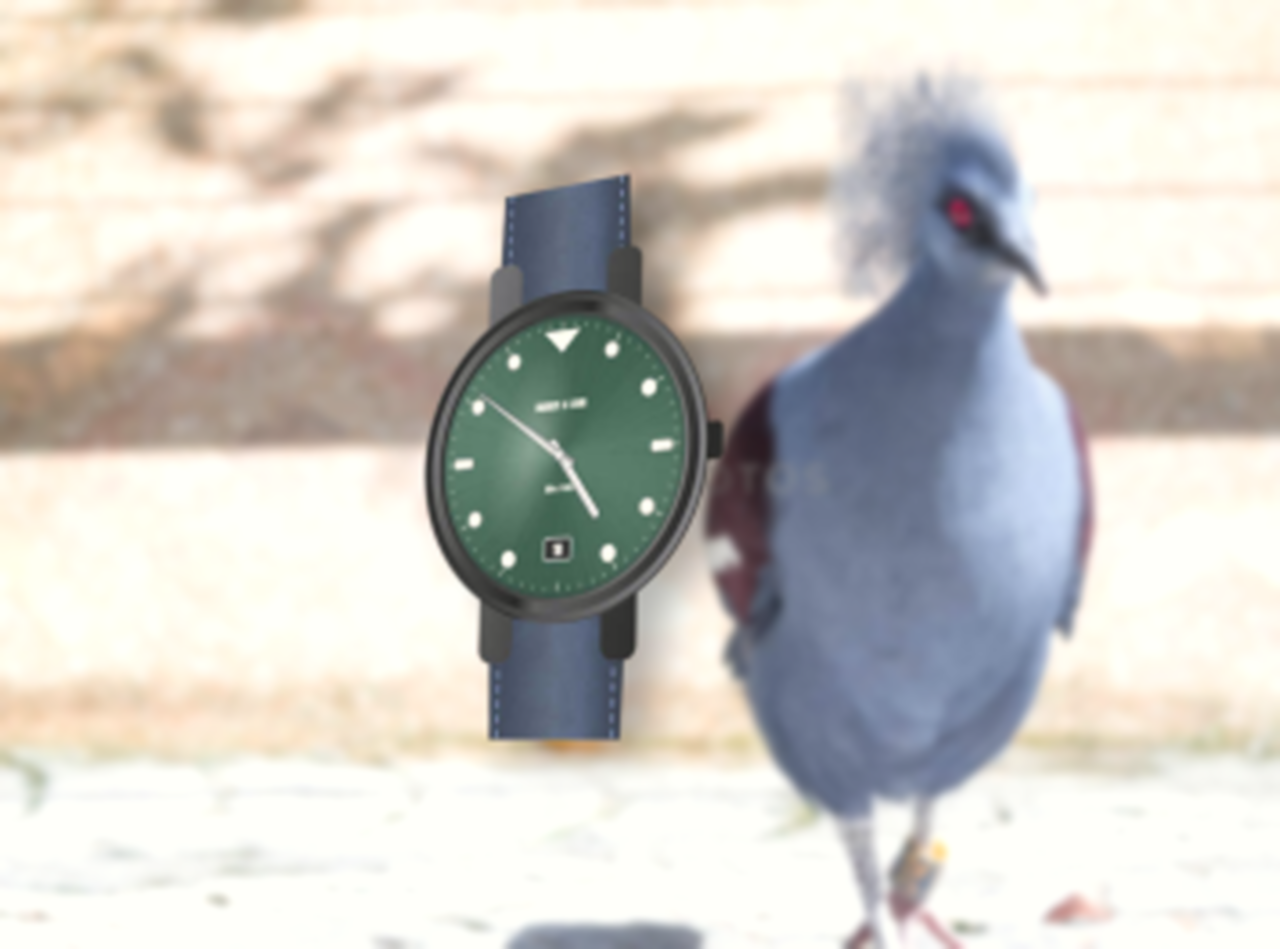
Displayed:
4:51
